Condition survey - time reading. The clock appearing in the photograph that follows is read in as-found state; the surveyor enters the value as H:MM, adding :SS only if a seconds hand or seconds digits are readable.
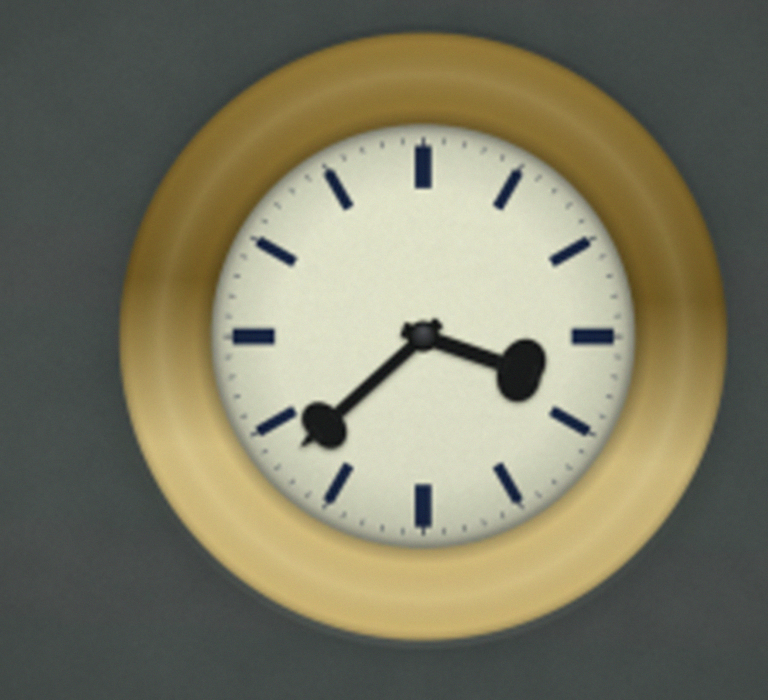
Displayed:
3:38
